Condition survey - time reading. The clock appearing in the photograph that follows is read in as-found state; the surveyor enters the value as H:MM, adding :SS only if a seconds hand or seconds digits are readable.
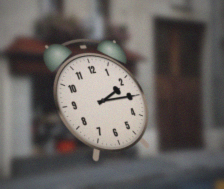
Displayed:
2:15
